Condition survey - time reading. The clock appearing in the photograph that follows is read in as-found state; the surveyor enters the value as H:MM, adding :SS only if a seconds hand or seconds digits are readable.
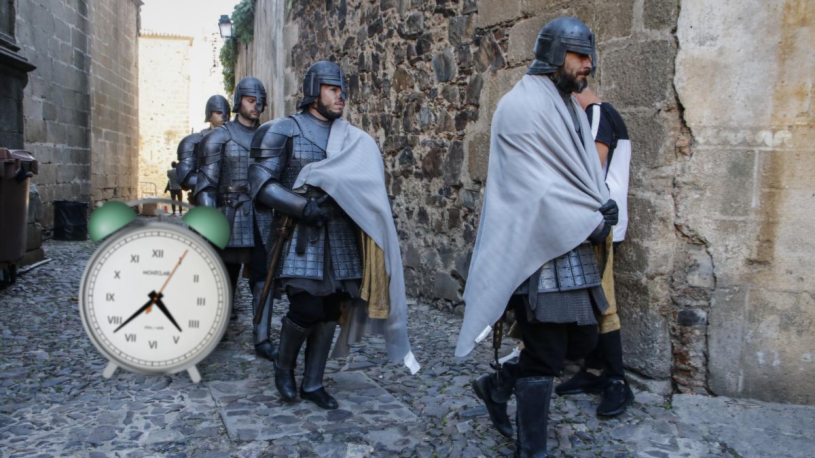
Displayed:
4:38:05
